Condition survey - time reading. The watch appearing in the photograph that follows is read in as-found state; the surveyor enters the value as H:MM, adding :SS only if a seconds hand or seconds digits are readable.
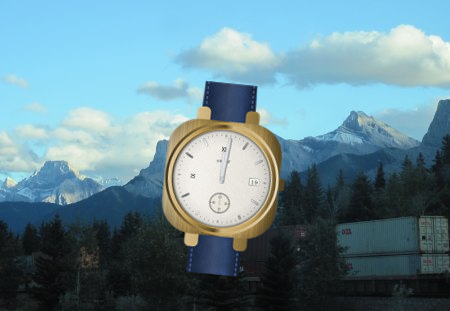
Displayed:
12:01
